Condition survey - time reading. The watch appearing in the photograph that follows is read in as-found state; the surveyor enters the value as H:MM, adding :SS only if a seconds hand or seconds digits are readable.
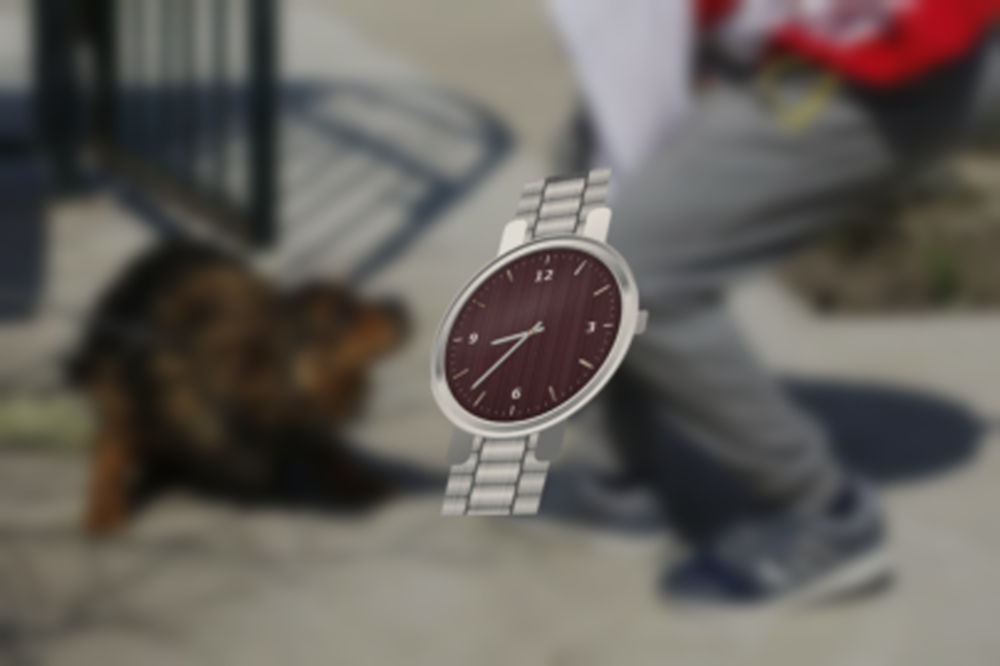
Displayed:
8:37
